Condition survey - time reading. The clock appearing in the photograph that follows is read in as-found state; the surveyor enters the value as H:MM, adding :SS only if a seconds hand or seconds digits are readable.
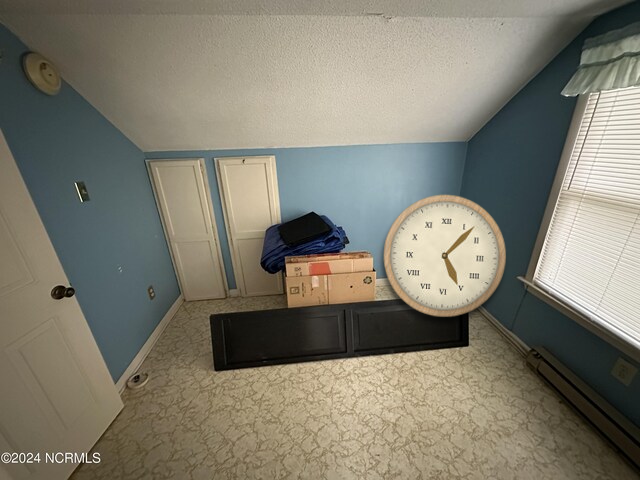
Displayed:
5:07
